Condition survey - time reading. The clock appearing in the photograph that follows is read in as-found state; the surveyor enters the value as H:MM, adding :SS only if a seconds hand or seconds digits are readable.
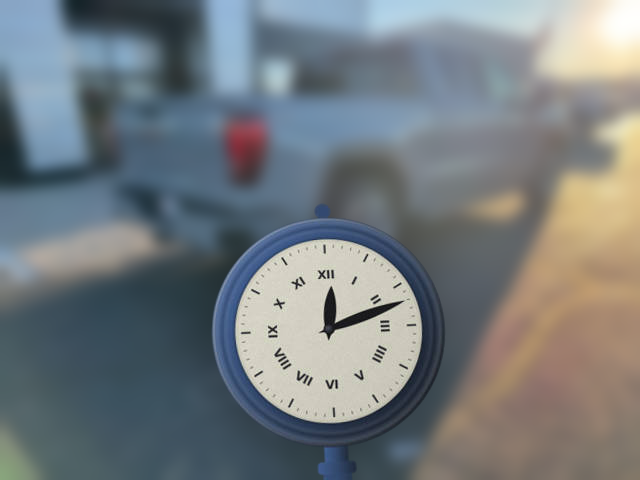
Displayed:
12:12
